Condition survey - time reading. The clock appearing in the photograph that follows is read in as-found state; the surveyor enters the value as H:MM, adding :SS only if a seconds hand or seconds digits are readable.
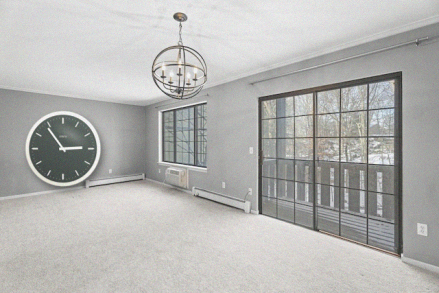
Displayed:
2:54
